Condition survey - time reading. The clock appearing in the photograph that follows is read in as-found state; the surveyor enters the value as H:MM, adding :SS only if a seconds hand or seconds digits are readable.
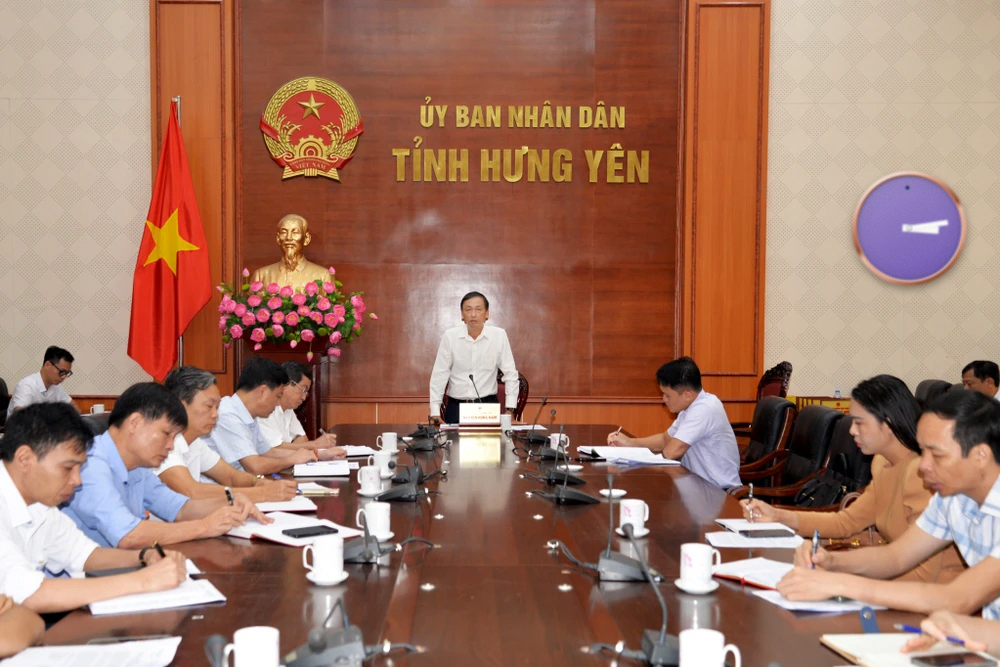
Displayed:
3:14
